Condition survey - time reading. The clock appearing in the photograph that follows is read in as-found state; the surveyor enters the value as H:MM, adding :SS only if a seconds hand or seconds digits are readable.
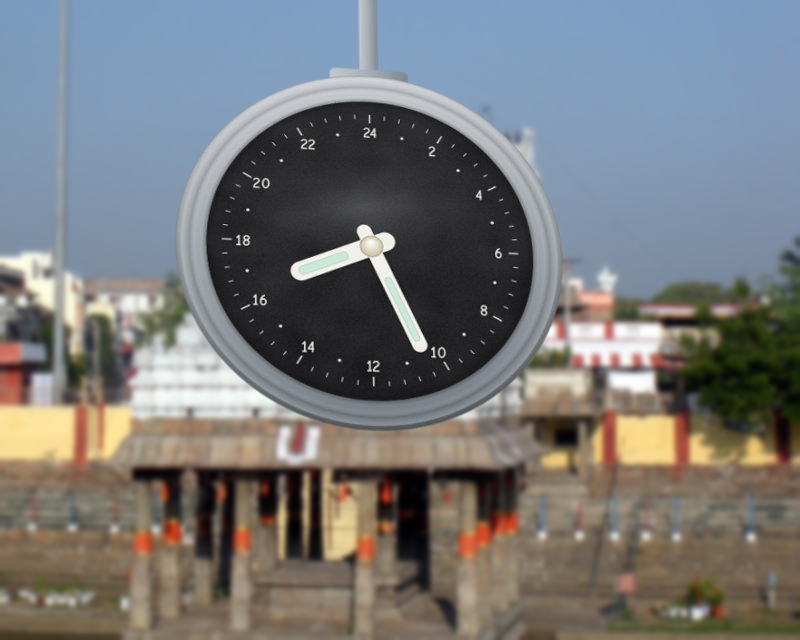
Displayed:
16:26
